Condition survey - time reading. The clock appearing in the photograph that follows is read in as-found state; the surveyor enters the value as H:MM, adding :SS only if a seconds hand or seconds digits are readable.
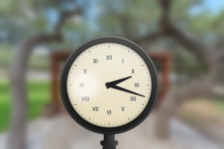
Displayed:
2:18
